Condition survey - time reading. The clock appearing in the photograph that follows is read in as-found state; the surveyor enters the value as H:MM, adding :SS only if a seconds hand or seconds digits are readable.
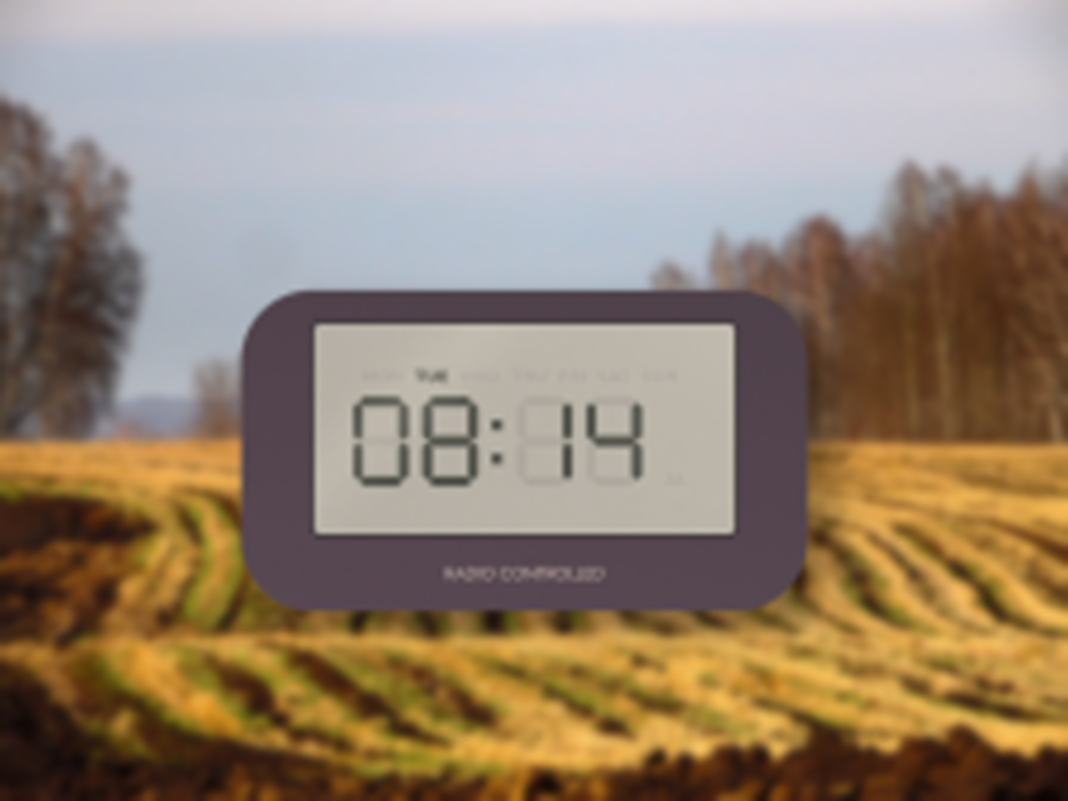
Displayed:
8:14
